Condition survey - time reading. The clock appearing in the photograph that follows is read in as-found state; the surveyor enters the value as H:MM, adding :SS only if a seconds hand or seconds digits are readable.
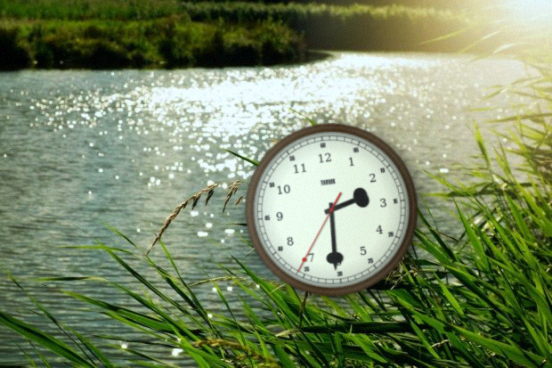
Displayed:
2:30:36
